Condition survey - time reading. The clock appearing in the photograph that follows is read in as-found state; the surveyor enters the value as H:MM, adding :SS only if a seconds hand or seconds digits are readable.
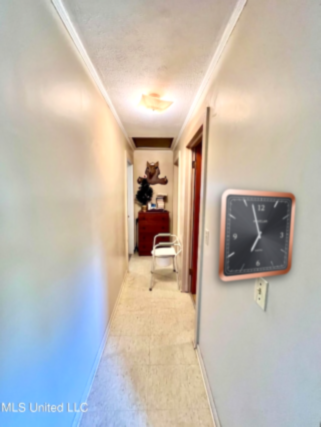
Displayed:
6:57
